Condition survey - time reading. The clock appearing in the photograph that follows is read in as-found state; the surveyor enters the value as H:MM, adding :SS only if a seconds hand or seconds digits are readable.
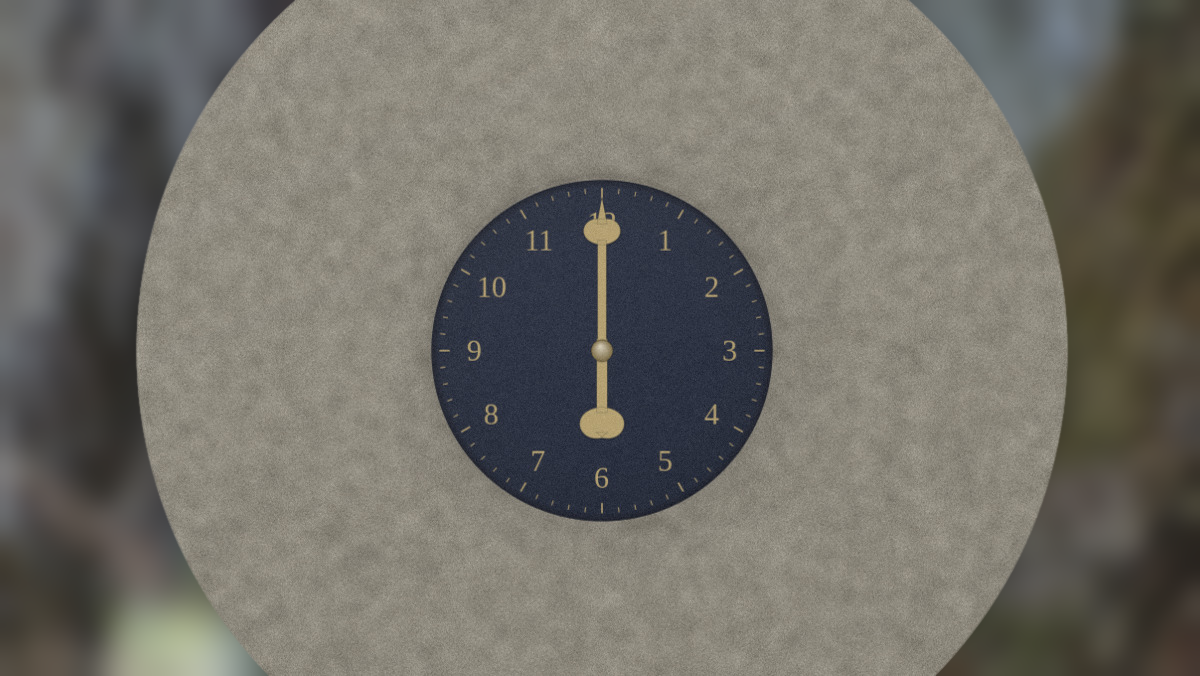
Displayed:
6:00
